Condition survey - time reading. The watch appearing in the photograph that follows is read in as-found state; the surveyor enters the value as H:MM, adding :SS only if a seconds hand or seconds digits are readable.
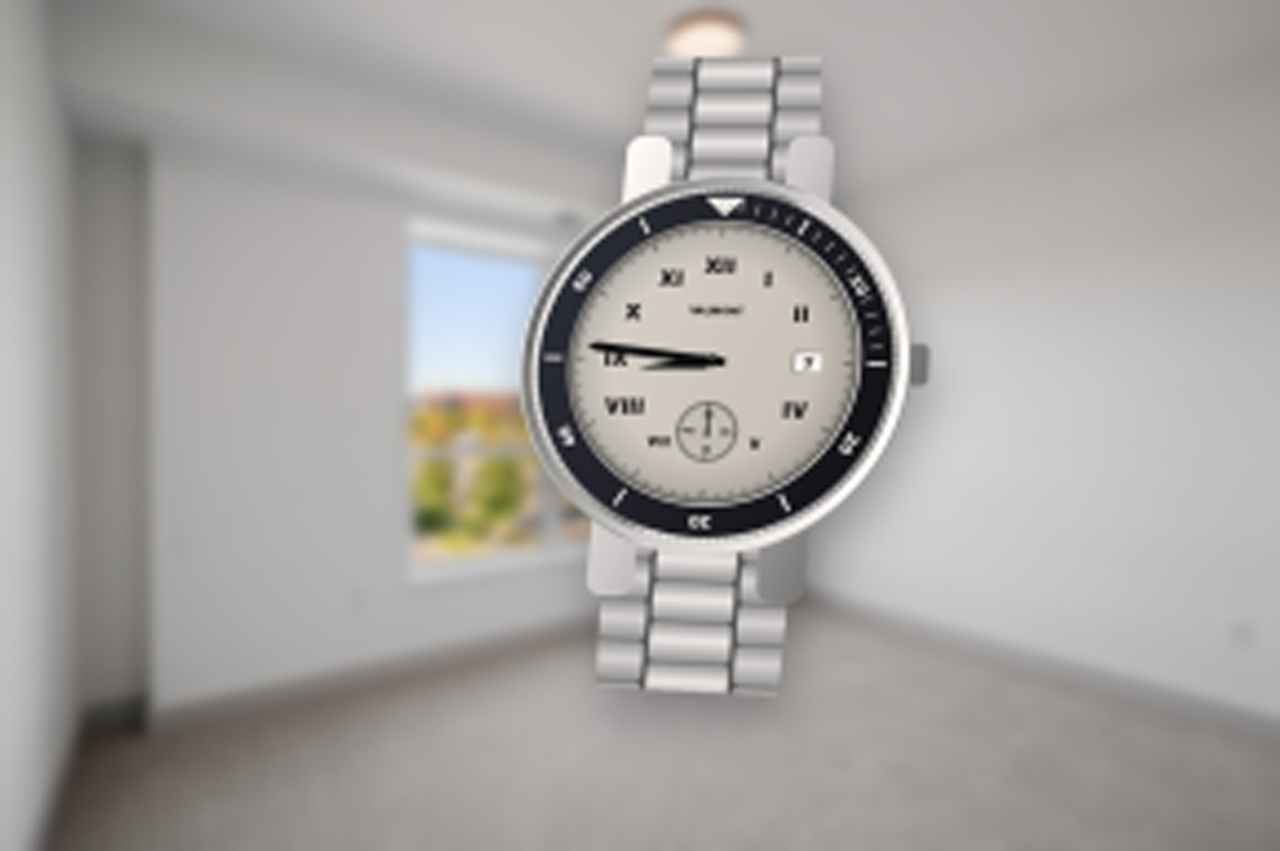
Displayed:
8:46
